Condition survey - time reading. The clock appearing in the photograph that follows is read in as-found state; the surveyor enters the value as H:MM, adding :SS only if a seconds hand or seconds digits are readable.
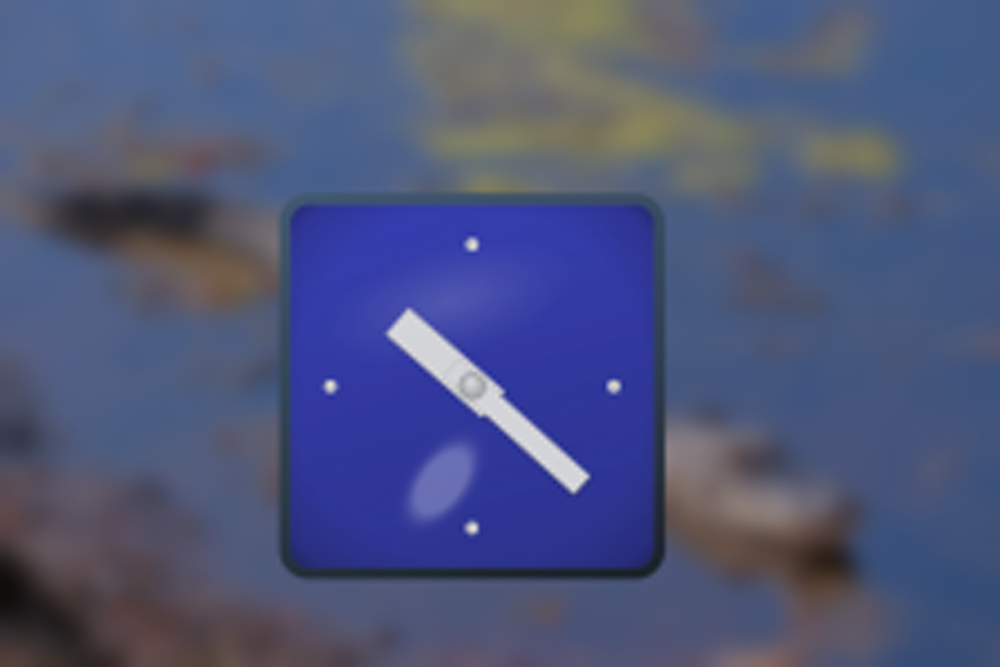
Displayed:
10:22
